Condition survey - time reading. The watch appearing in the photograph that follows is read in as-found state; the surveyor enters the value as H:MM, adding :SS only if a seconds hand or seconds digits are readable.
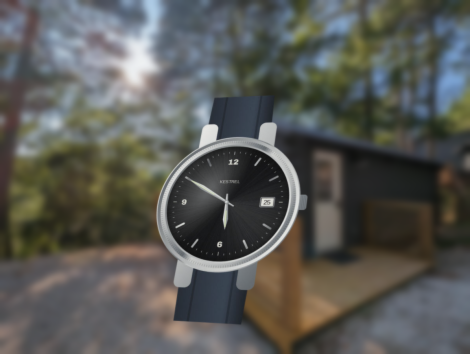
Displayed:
5:50
